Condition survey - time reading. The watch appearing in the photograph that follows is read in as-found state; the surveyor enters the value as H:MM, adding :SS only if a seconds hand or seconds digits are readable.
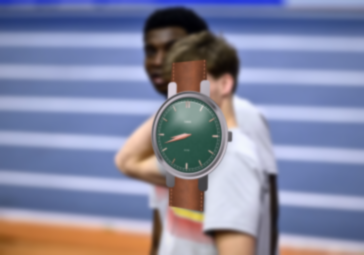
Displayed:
8:42
